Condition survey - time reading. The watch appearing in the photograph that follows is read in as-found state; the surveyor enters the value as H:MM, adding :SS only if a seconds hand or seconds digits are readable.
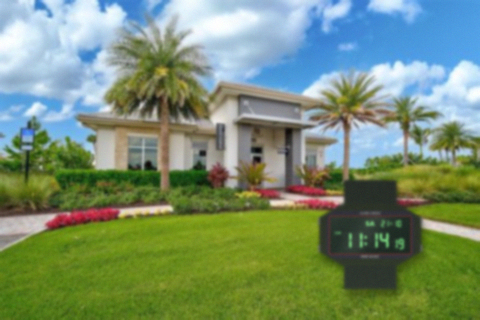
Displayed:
11:14
